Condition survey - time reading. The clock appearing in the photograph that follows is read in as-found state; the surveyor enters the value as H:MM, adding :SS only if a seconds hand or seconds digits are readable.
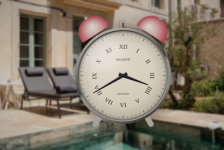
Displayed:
3:40
